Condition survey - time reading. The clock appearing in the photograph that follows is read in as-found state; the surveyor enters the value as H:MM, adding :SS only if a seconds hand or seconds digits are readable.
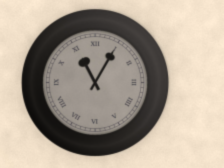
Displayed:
11:05
